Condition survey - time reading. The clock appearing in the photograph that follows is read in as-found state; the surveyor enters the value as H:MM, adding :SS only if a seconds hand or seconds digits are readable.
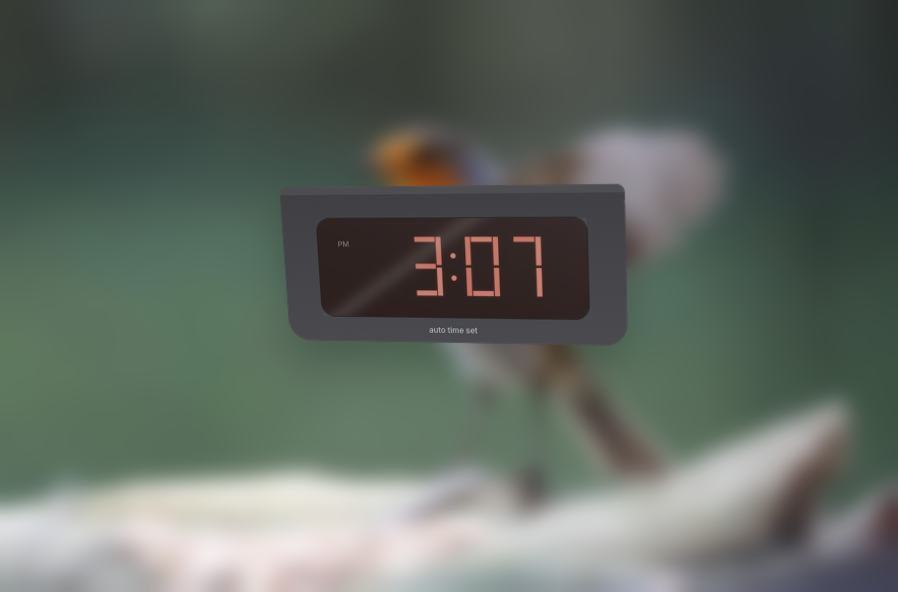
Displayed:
3:07
